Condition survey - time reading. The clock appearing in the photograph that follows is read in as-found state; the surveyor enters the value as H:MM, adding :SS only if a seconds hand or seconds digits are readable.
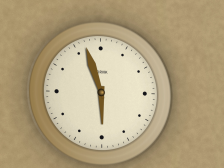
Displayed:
5:57
